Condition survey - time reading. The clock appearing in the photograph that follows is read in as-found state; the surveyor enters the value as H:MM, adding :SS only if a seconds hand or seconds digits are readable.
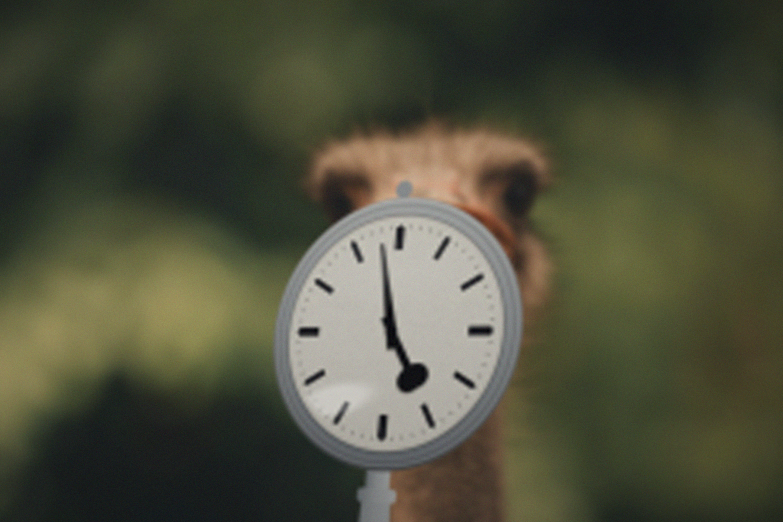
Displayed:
4:58
